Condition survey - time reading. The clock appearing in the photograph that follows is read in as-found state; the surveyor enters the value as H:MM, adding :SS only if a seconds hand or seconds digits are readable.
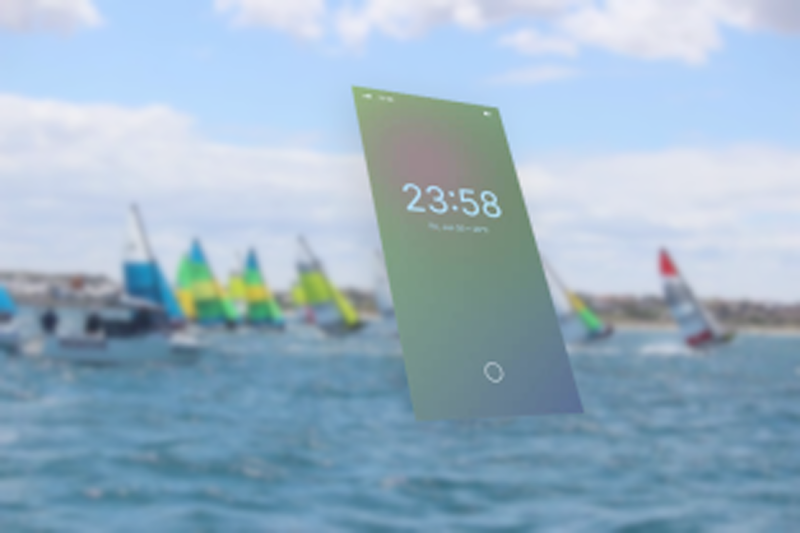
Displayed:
23:58
